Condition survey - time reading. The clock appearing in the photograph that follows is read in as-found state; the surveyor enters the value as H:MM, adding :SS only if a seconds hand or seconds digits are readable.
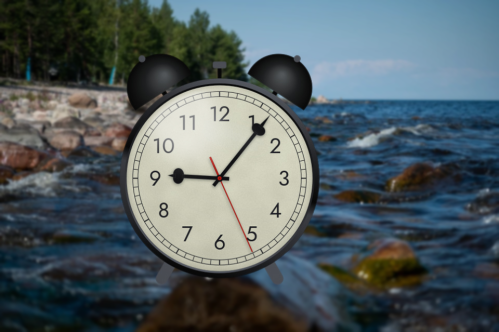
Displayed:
9:06:26
